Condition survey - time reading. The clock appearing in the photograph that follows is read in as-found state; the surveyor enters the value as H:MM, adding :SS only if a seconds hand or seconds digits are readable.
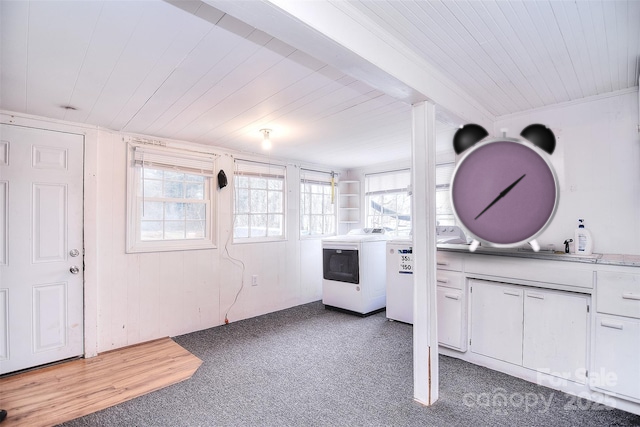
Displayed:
1:38
